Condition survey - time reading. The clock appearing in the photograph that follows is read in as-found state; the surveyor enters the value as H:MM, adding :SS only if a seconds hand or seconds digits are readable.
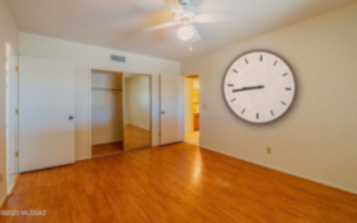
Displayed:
8:43
